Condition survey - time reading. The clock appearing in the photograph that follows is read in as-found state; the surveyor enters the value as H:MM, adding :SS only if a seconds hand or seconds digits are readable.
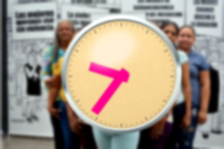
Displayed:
9:36
